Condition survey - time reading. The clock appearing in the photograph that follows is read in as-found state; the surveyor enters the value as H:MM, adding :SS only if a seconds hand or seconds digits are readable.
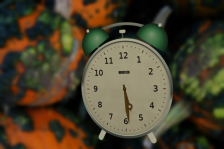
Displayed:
5:29
